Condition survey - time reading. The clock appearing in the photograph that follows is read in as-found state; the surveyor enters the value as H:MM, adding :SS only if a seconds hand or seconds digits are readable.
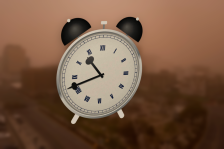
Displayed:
10:42
